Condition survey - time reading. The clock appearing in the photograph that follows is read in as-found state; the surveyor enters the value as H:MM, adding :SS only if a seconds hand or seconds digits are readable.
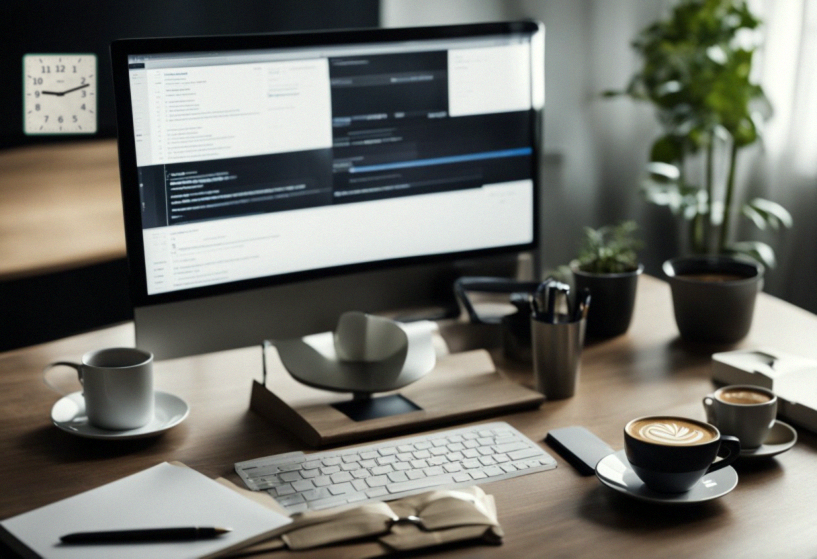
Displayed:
9:12
